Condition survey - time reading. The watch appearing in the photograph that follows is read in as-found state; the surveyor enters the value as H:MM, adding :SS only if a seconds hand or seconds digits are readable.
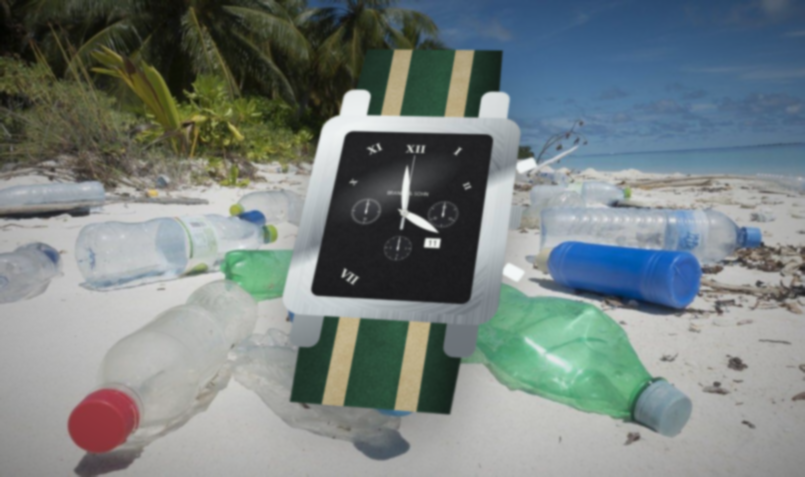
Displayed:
3:59
